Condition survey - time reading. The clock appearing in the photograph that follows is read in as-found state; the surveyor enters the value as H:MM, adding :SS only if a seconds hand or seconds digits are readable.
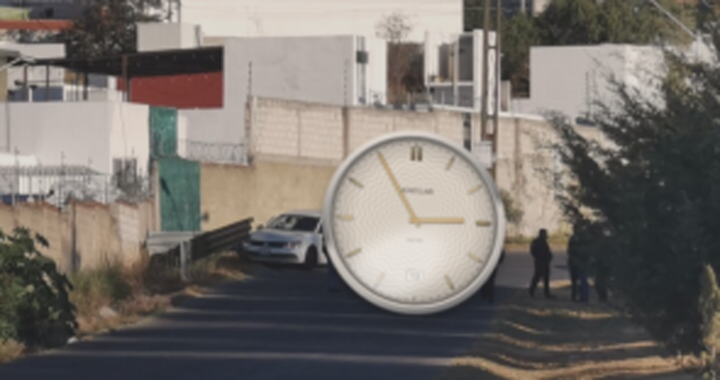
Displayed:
2:55
